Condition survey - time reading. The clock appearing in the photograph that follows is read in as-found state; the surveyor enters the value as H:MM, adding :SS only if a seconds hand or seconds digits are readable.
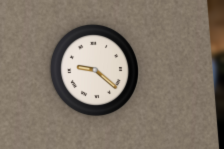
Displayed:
9:22
